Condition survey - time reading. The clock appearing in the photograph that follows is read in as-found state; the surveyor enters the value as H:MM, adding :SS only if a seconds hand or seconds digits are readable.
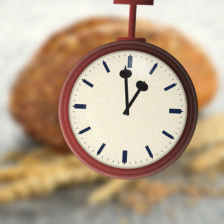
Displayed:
12:59
